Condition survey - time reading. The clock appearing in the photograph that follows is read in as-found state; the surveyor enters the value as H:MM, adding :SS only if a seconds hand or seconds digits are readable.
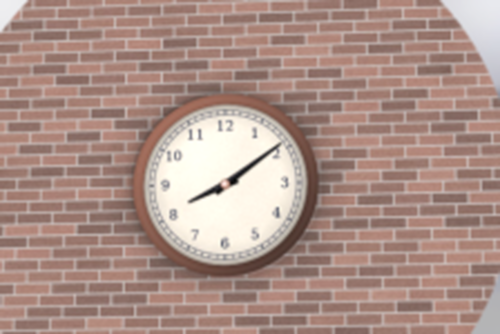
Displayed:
8:09
